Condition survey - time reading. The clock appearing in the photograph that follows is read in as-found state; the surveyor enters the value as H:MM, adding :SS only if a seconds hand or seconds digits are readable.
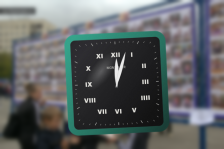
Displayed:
12:03
